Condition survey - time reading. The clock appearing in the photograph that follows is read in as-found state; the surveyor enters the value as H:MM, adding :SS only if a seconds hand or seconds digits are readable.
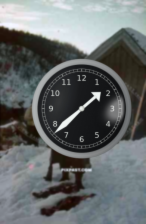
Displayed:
1:38
